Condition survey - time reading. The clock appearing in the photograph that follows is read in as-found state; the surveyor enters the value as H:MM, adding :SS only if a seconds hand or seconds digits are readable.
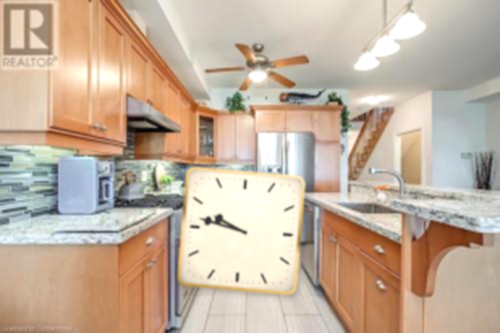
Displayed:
9:47
